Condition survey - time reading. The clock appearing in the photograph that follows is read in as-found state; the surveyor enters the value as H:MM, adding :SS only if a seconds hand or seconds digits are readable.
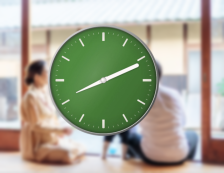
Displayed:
8:11
